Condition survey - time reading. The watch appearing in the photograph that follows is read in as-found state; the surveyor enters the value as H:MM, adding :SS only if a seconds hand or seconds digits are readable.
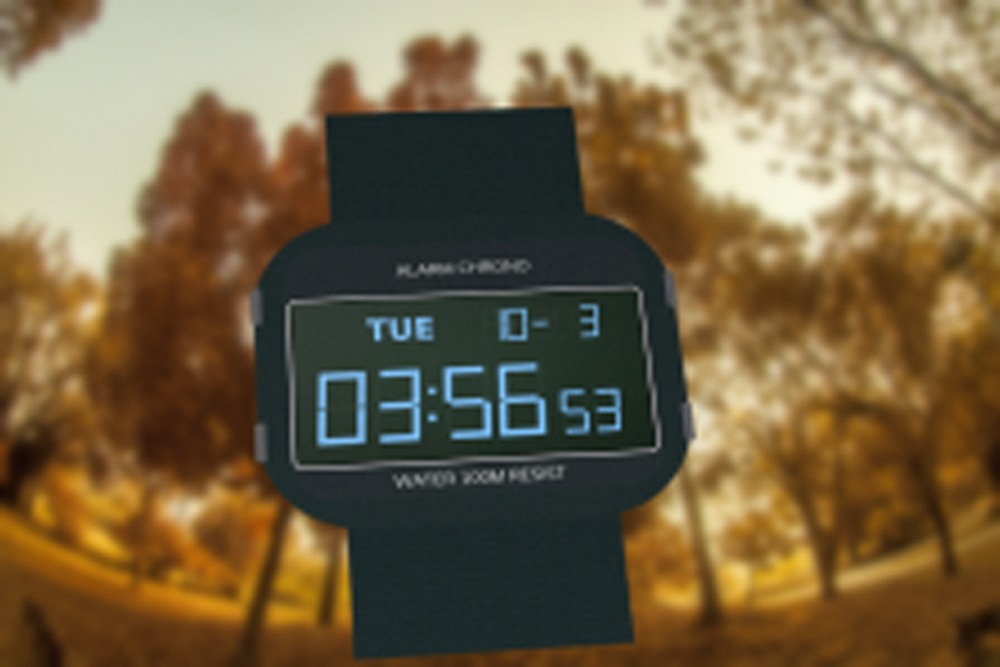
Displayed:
3:56:53
